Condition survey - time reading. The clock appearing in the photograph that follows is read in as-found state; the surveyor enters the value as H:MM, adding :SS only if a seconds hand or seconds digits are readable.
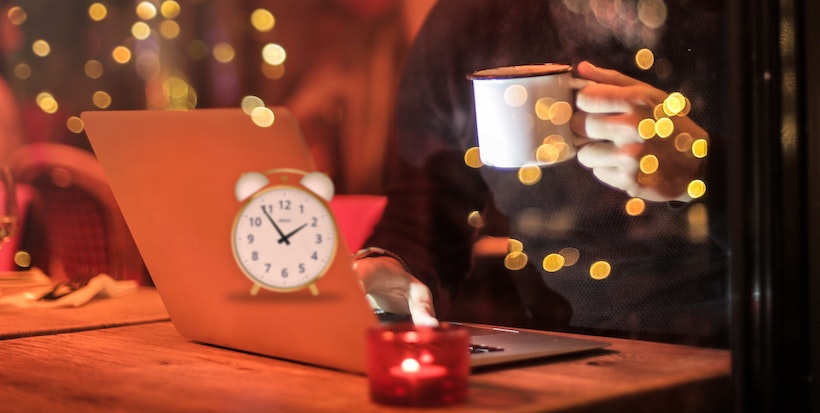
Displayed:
1:54
